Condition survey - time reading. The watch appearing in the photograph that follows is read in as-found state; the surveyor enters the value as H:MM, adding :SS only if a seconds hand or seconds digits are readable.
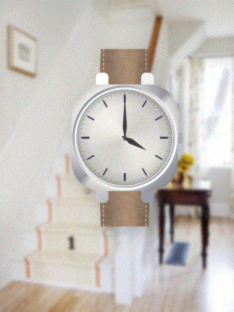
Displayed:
4:00
